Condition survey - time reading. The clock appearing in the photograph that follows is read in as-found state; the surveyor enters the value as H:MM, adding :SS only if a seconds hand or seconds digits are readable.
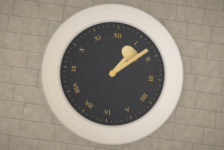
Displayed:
1:08
